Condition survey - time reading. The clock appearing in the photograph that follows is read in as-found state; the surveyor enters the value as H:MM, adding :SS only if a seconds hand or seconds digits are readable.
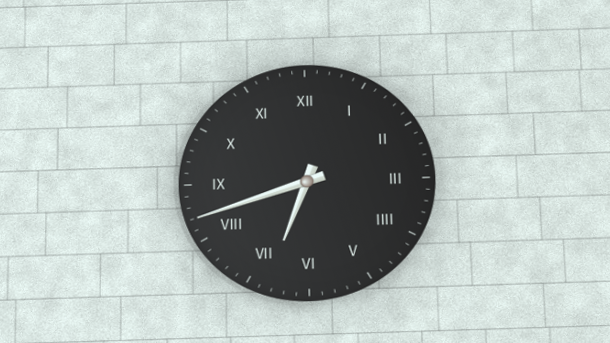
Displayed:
6:42
